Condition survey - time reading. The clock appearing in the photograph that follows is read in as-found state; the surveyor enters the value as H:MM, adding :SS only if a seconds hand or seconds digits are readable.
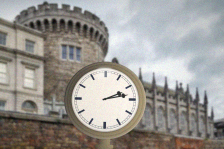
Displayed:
2:13
